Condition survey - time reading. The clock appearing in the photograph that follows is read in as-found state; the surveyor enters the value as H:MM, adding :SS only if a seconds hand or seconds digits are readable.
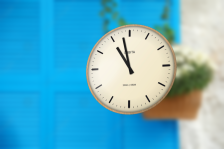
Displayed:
10:58
